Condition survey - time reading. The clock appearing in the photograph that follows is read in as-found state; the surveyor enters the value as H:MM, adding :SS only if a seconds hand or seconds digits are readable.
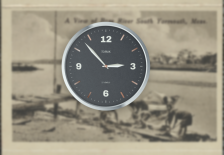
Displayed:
2:53
